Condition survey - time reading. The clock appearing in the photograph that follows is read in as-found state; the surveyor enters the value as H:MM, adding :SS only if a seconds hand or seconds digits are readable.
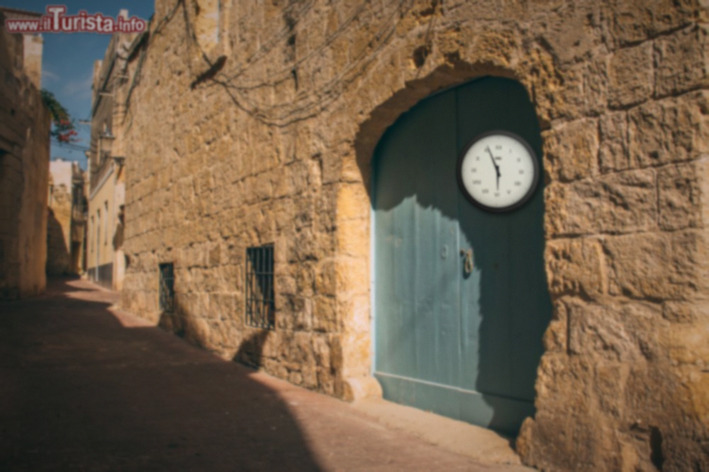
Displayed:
5:56
